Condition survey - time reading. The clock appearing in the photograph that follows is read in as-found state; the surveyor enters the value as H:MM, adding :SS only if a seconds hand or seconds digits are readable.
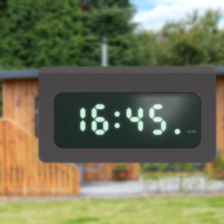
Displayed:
16:45
